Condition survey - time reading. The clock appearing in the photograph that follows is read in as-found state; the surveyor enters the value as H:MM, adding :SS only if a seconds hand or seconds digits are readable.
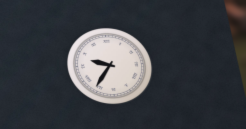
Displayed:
9:36
